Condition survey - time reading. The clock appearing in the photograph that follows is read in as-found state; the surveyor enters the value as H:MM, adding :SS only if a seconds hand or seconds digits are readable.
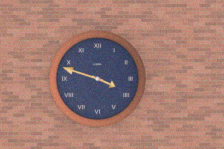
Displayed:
3:48
